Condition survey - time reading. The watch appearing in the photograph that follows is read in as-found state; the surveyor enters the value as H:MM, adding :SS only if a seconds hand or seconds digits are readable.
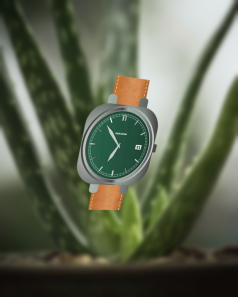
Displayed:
6:53
